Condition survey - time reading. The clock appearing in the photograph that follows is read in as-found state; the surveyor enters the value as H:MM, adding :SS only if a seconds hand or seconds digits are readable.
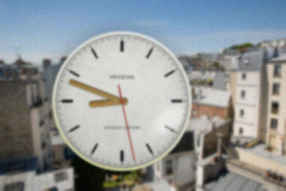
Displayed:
8:48:28
